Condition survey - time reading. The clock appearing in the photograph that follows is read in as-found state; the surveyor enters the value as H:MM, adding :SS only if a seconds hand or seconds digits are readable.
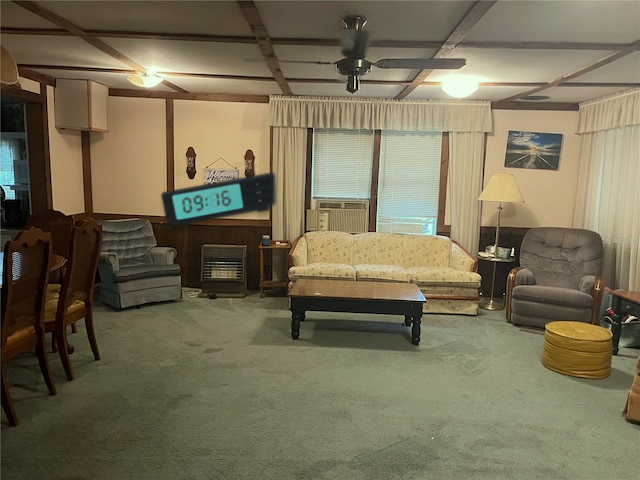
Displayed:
9:16
